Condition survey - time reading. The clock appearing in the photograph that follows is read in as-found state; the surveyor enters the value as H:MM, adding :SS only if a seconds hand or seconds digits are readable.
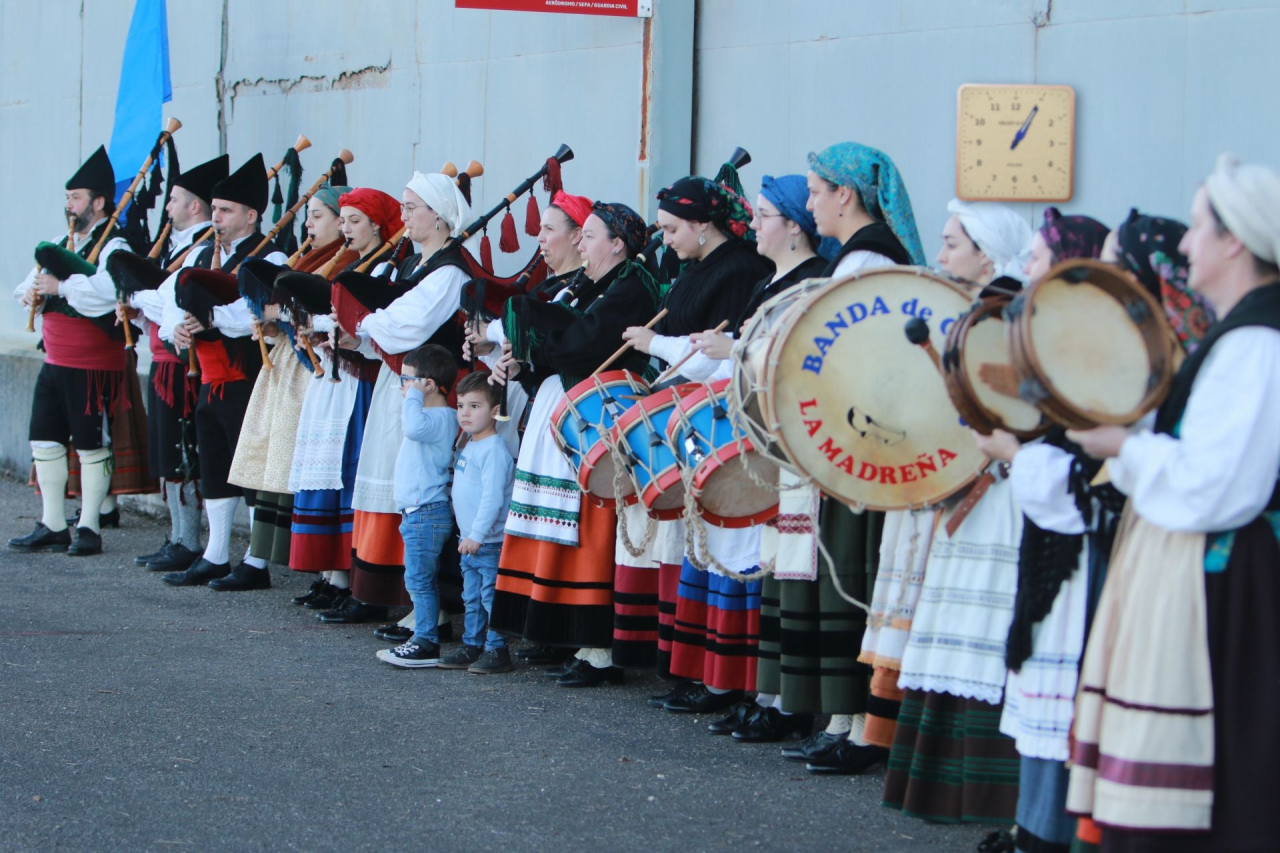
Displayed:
1:05
